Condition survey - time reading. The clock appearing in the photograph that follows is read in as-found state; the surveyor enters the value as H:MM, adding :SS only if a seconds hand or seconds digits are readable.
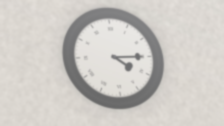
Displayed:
4:15
